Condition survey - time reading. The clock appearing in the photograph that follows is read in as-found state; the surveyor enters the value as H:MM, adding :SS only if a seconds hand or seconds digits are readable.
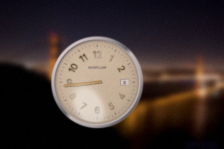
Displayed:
8:44
